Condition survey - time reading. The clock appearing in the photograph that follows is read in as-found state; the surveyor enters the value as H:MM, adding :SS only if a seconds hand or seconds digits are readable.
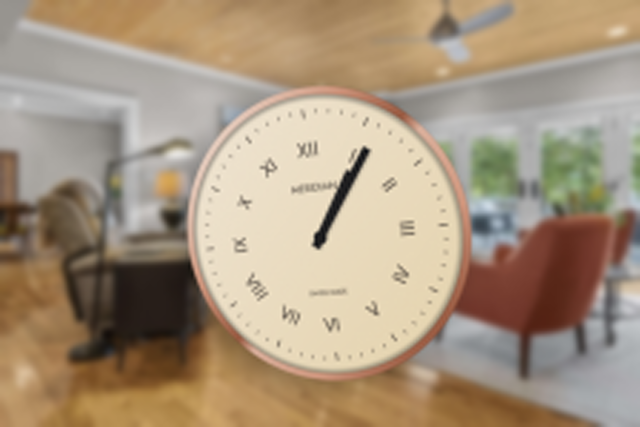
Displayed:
1:06
